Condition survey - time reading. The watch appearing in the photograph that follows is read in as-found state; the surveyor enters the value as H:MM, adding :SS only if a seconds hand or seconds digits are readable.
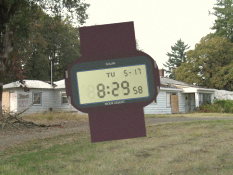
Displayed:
8:29:58
